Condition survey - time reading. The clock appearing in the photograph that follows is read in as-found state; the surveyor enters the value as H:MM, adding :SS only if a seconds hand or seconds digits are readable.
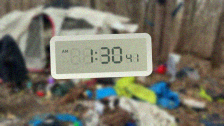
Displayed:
1:30:41
